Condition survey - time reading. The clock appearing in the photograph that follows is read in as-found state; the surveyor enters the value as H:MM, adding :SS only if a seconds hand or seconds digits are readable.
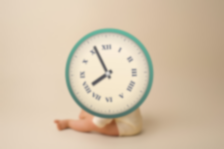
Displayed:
7:56
